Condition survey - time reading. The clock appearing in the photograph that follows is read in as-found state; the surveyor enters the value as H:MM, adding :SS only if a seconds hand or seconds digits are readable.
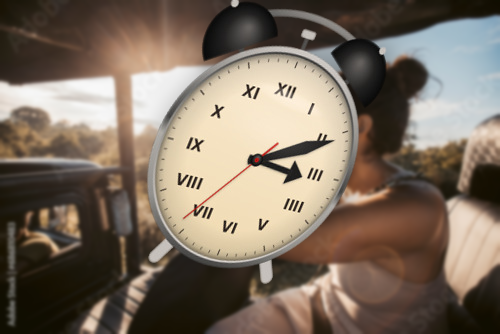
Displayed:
3:10:36
